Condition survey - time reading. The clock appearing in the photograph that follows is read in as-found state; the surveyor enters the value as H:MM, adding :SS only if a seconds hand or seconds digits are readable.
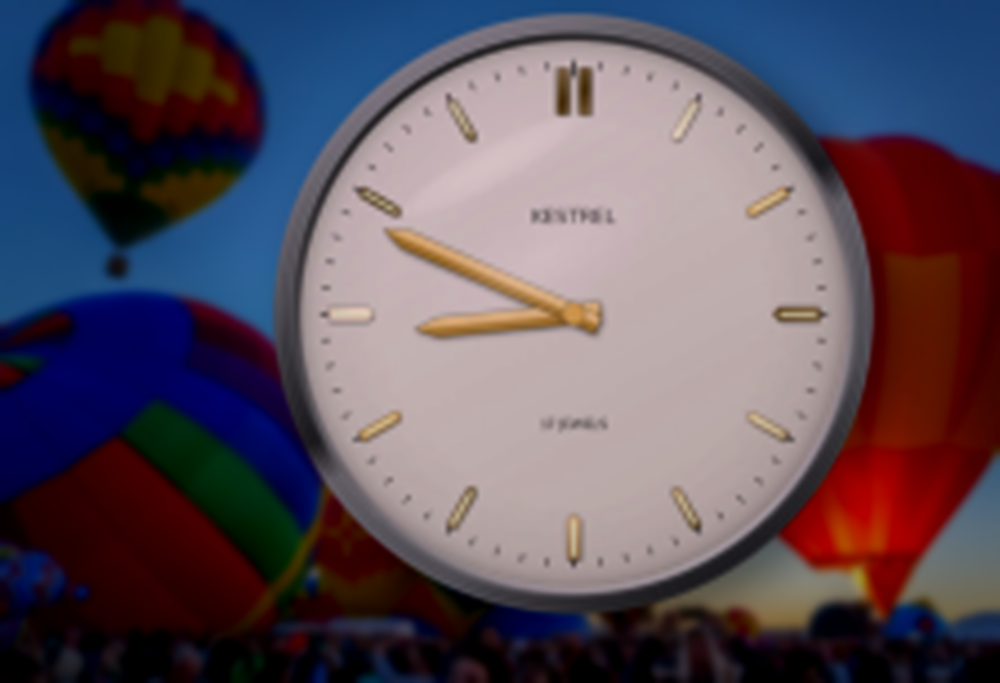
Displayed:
8:49
